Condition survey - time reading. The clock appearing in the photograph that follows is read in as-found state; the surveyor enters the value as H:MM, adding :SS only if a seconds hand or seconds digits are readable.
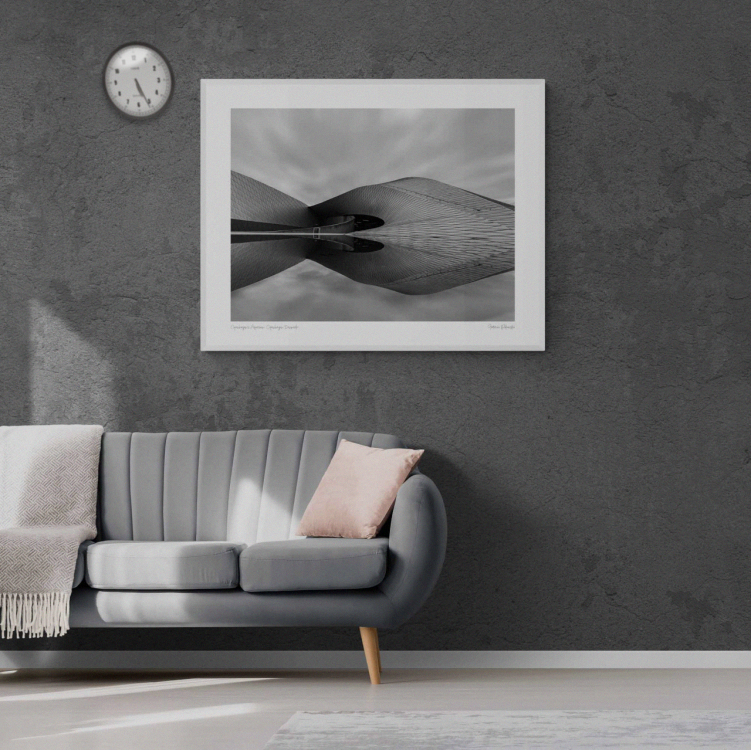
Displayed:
5:26
